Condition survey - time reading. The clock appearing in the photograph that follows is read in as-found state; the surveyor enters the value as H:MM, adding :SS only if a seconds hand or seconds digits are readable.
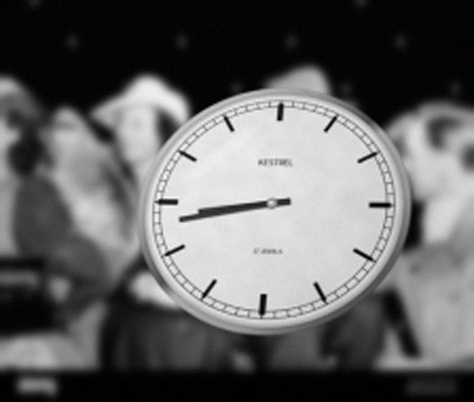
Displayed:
8:43
